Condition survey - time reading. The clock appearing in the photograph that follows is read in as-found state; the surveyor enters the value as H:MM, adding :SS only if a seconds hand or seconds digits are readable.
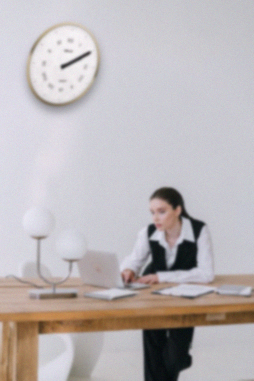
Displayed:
2:10
